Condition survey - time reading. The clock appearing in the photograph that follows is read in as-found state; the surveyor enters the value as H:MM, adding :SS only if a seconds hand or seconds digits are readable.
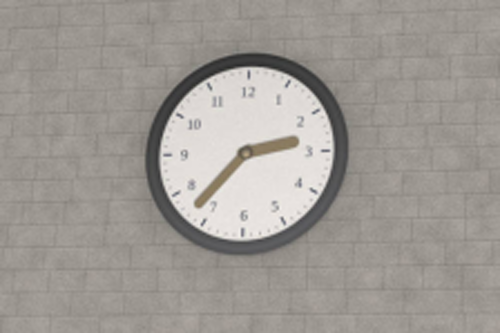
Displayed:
2:37
